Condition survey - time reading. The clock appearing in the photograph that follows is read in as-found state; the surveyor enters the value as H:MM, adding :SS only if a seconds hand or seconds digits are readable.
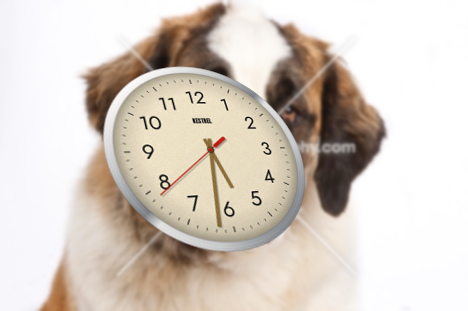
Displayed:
5:31:39
